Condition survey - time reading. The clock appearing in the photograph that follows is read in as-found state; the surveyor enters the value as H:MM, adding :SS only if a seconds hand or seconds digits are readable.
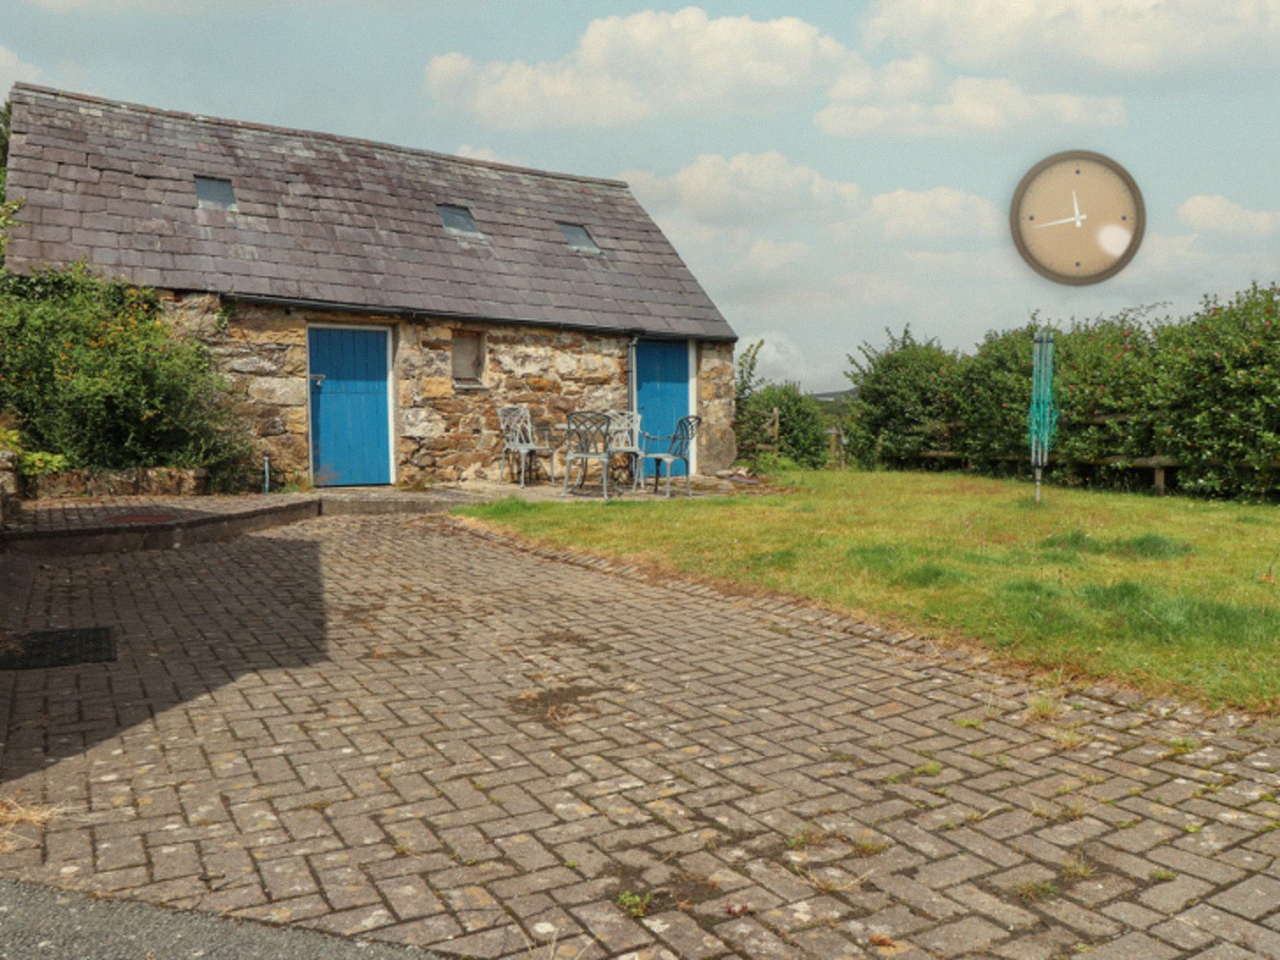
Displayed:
11:43
